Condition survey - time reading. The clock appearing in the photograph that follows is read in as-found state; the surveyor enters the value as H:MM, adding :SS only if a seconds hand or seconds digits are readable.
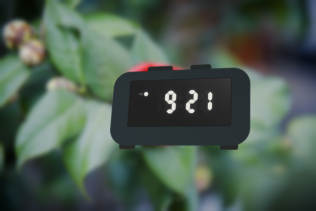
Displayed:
9:21
